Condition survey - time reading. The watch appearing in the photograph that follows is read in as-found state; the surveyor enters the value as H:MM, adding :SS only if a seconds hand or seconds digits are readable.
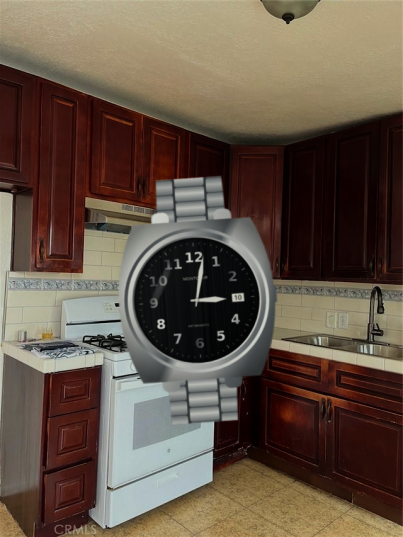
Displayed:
3:02
